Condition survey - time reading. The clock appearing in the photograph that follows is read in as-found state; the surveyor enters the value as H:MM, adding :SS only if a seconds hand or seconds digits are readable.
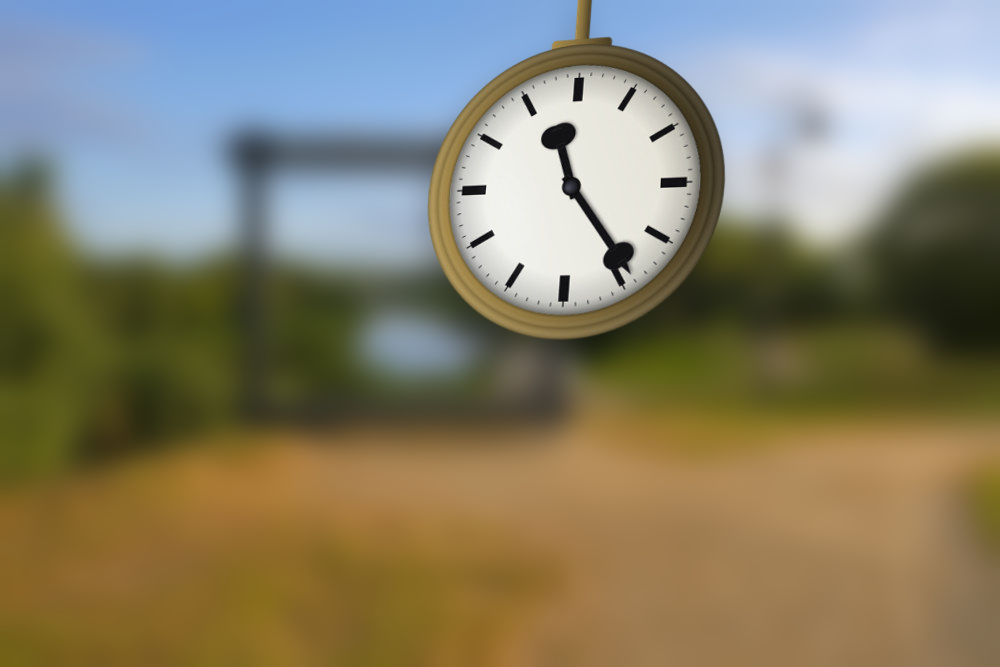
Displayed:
11:24
